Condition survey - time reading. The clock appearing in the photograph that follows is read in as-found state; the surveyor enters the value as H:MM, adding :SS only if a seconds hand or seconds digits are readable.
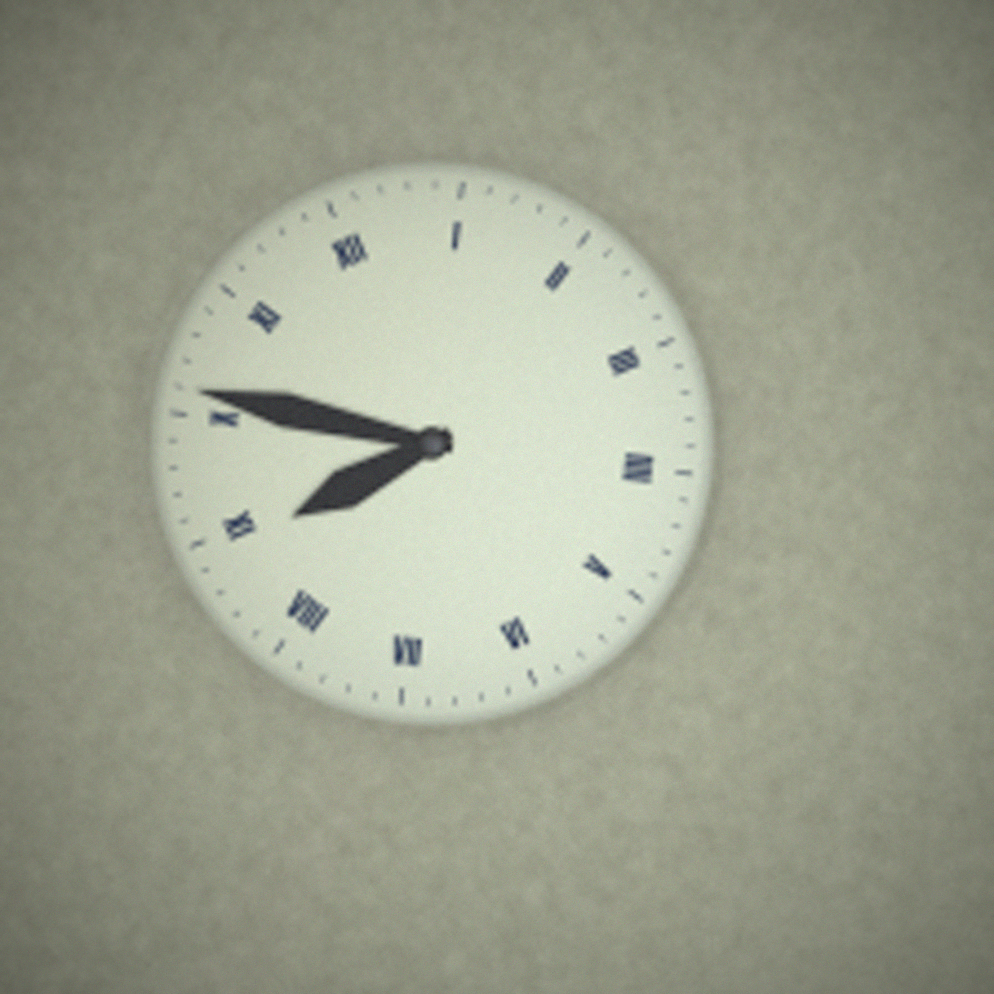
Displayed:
8:51
